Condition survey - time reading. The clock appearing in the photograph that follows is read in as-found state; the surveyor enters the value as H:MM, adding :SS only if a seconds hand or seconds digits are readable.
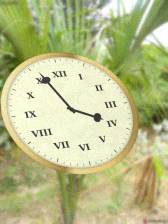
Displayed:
3:56
